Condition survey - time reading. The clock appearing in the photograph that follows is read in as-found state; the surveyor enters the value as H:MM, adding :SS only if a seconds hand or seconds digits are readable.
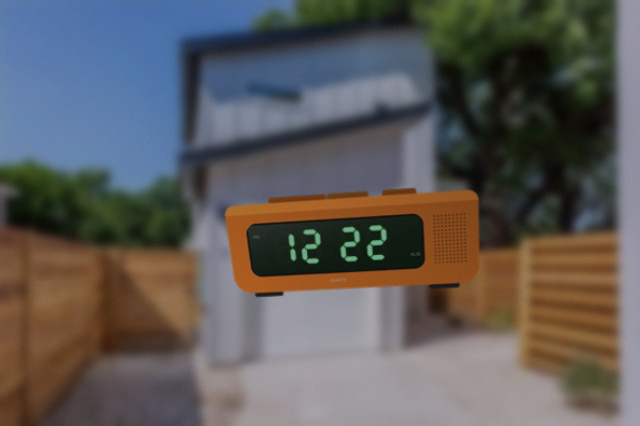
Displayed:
12:22
